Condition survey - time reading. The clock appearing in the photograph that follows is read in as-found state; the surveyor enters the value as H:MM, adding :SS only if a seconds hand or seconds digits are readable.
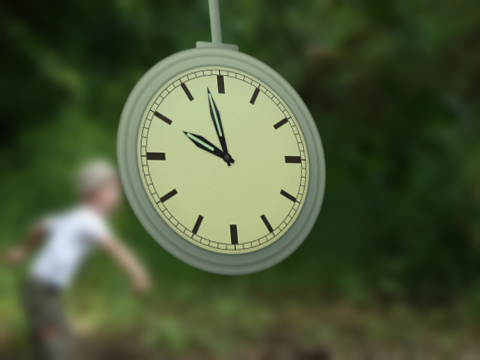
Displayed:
9:58
